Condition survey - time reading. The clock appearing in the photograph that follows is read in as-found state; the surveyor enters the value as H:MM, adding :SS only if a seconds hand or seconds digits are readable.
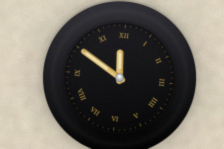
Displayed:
11:50
